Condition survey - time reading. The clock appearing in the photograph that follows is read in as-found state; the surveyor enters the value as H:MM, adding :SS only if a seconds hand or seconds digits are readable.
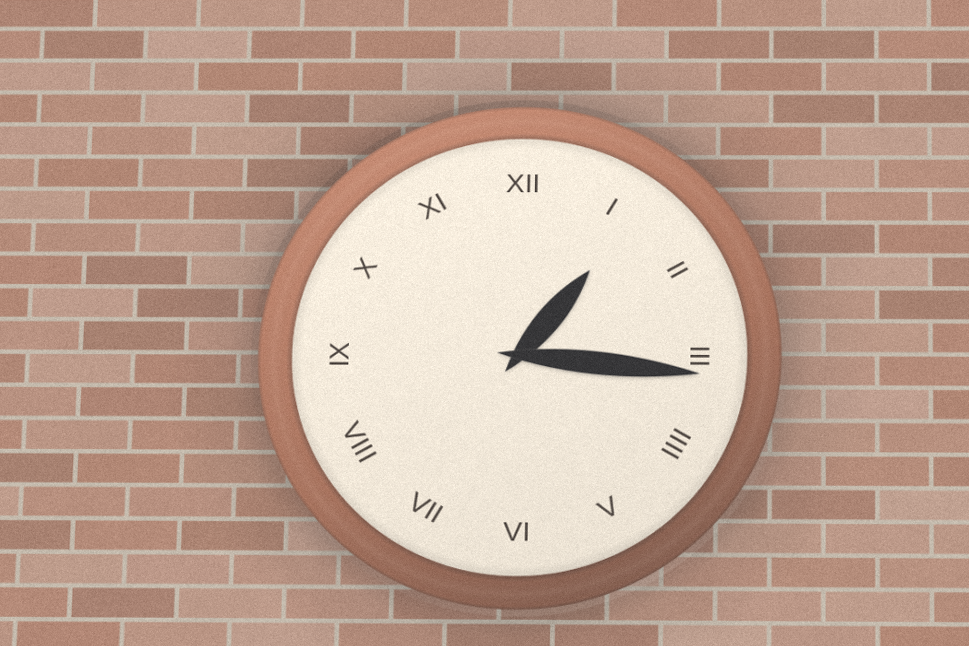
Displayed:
1:16
